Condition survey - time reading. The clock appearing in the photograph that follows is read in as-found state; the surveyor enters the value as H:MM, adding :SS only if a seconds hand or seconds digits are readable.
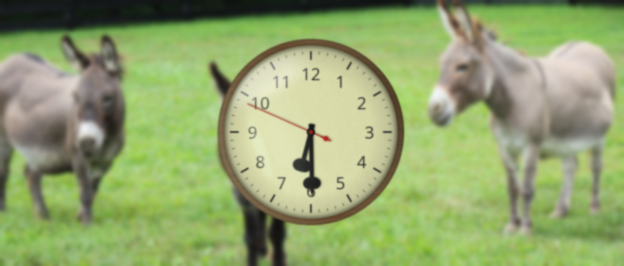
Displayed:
6:29:49
